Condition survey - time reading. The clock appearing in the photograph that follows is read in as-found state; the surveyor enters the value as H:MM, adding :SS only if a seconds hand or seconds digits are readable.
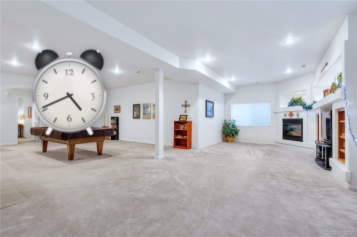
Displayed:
4:41
